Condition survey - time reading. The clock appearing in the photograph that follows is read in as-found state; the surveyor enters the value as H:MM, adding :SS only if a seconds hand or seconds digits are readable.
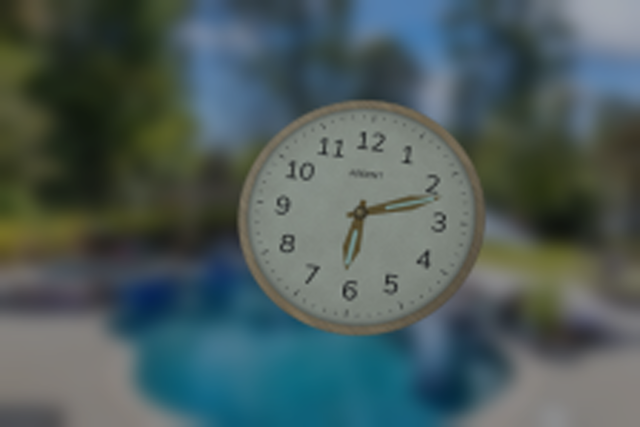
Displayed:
6:12
